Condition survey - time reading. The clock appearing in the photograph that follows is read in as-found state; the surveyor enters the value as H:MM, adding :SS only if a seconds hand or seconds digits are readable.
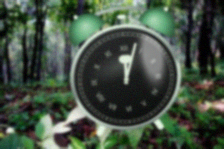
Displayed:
12:03
